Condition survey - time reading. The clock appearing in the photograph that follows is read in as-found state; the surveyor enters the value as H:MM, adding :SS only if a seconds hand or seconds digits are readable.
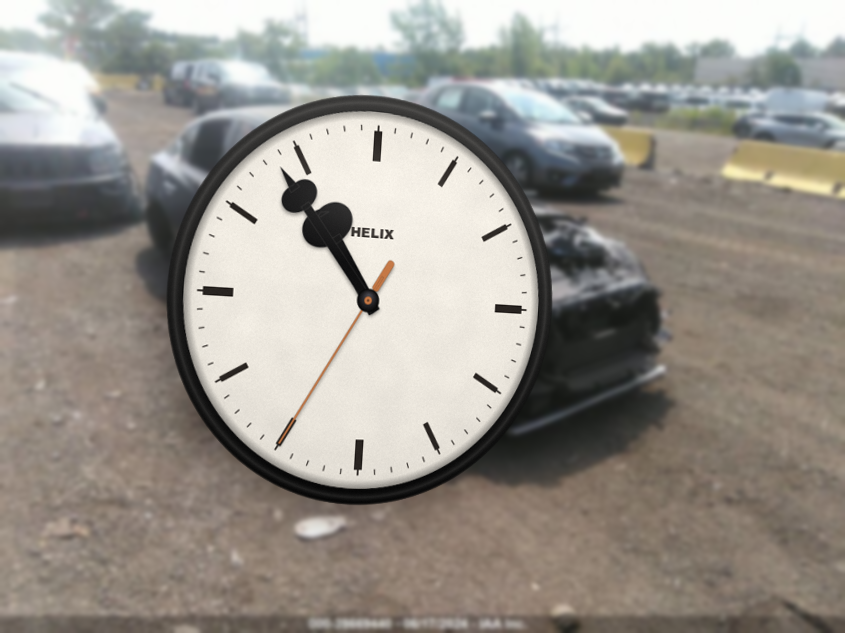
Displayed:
10:53:35
